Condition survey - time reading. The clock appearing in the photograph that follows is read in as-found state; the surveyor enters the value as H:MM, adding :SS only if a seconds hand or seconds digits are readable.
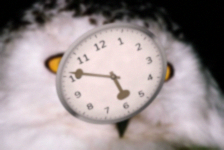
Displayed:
5:51
